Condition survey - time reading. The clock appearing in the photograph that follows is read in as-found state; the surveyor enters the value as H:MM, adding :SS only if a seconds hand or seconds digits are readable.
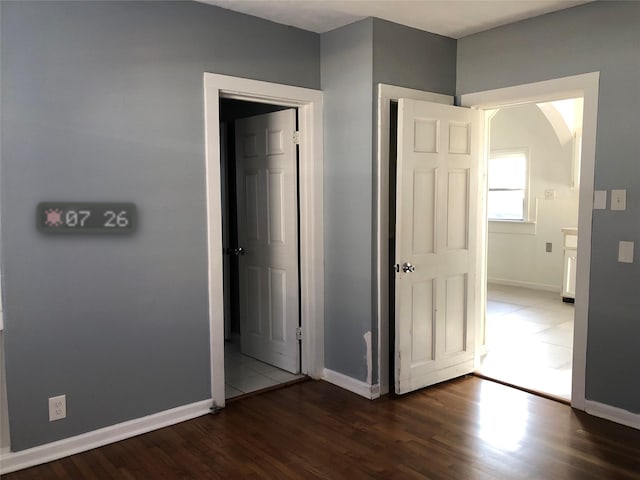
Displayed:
7:26
